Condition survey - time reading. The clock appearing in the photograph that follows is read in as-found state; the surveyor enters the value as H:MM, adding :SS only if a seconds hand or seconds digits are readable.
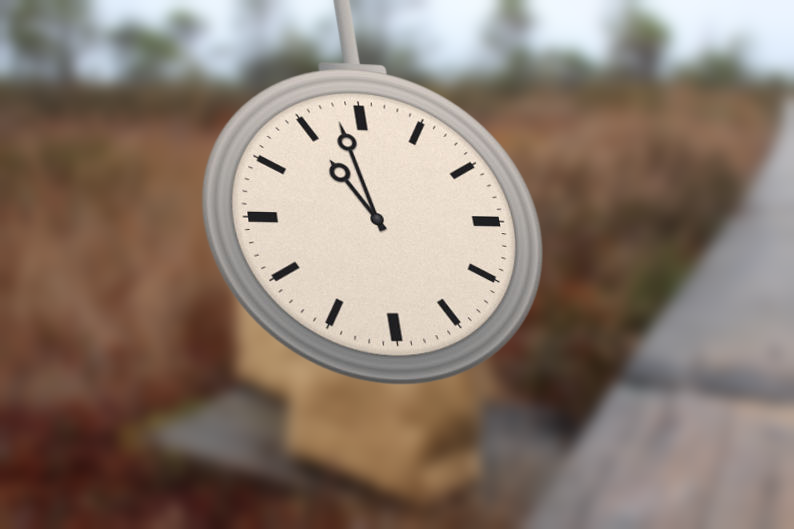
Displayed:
10:58
